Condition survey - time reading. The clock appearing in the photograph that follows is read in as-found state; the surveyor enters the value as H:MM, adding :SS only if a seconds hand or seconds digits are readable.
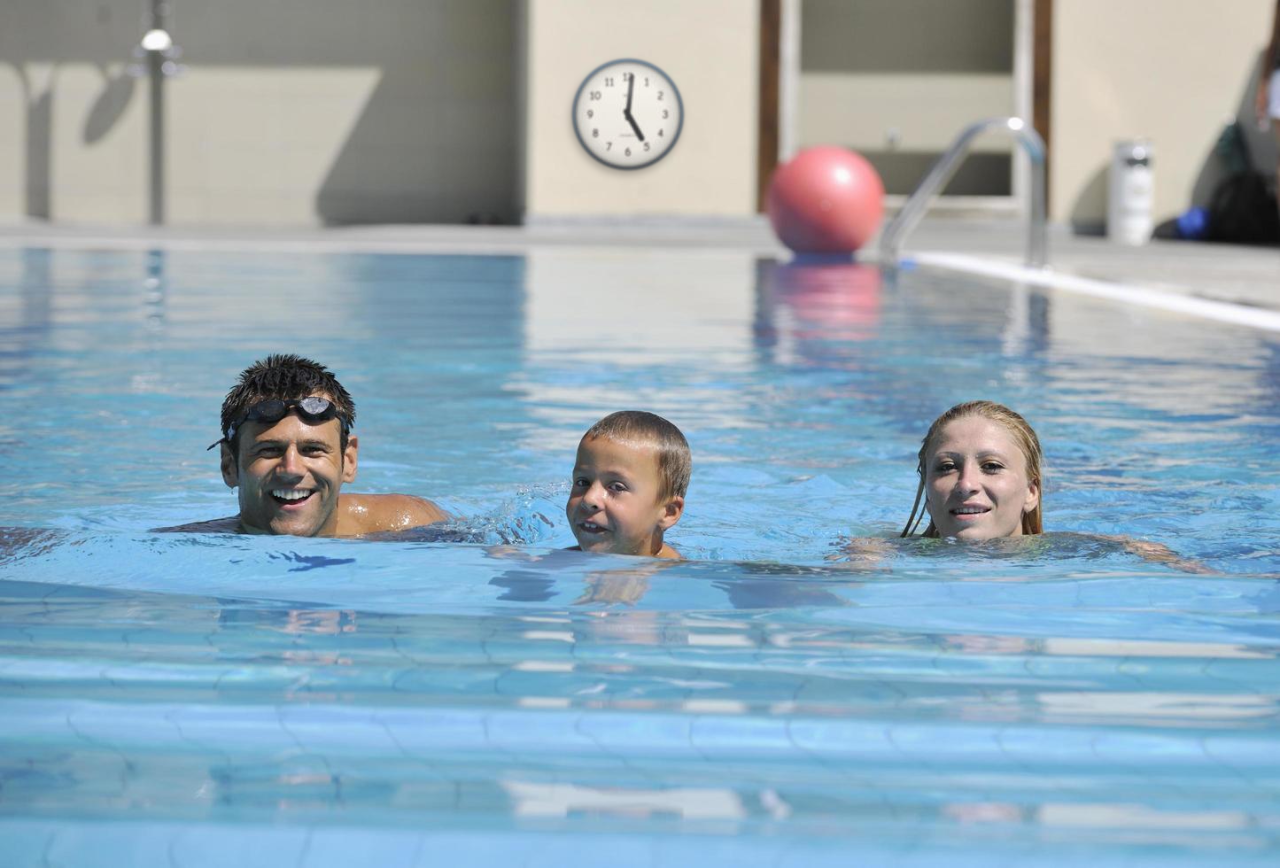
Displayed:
5:01
